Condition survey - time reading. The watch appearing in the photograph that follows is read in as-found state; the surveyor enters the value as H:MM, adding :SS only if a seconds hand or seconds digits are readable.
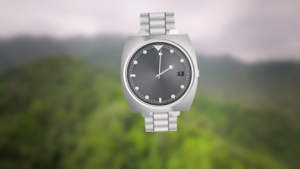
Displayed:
2:01
